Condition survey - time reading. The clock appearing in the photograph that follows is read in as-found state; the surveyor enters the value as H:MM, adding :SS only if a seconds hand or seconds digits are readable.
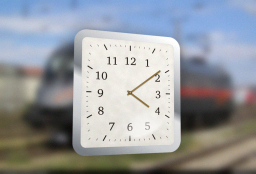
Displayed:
4:09
